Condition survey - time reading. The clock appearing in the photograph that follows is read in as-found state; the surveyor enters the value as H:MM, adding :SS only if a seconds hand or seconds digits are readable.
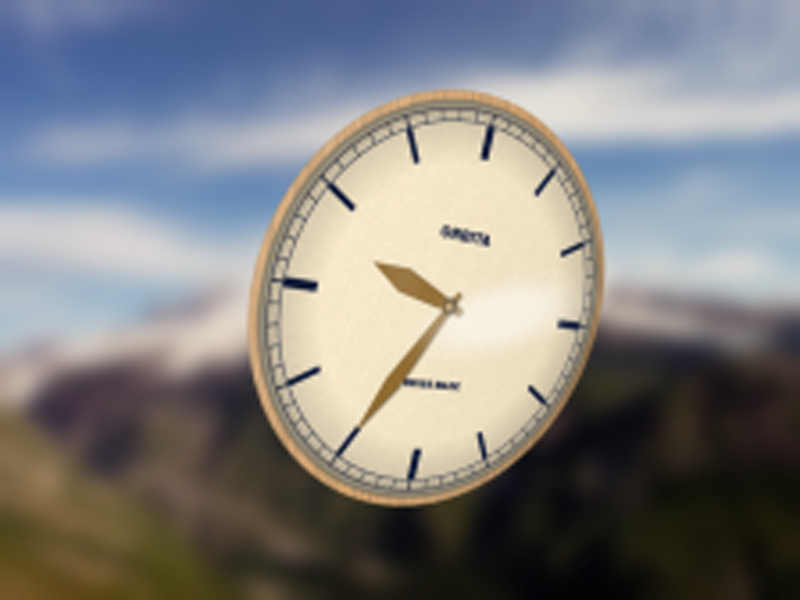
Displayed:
9:35
